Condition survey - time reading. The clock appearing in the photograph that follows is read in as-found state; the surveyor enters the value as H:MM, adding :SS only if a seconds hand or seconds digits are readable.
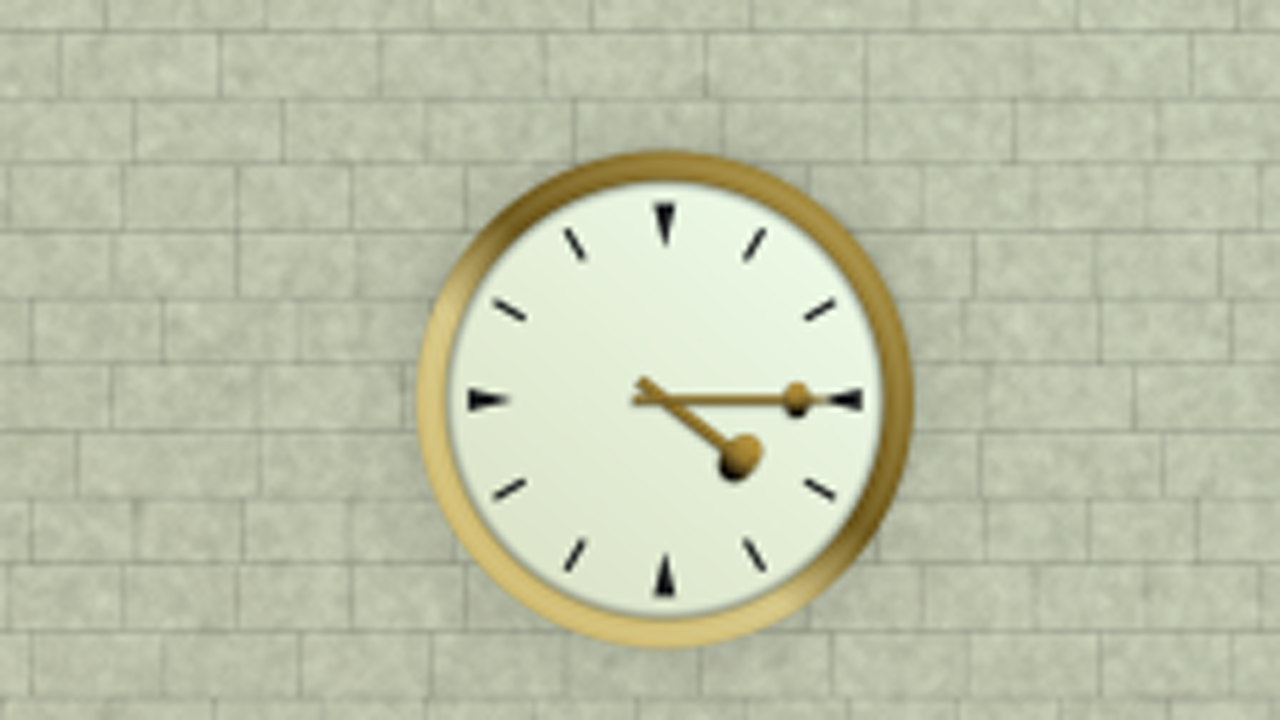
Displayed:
4:15
